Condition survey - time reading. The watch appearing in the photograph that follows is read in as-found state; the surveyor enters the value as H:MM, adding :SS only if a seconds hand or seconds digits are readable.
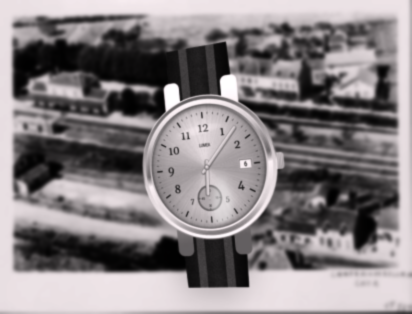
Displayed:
6:07
